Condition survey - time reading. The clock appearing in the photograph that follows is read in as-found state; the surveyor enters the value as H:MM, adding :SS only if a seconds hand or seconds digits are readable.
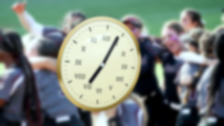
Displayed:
7:04
